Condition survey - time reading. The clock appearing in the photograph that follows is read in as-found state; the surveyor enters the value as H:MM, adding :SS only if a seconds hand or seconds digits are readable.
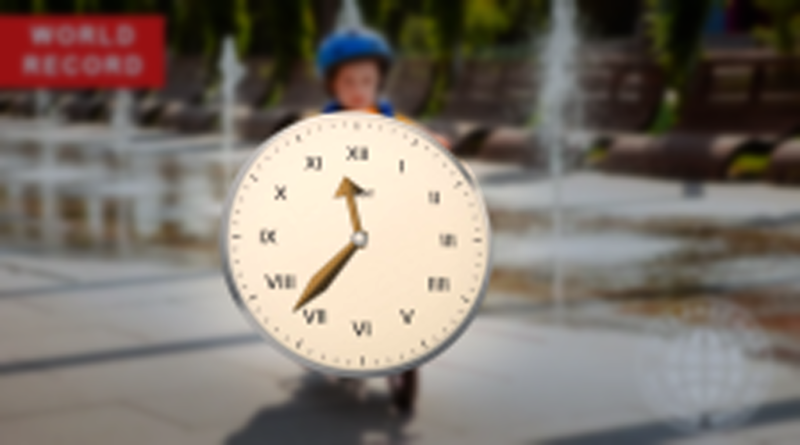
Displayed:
11:37
